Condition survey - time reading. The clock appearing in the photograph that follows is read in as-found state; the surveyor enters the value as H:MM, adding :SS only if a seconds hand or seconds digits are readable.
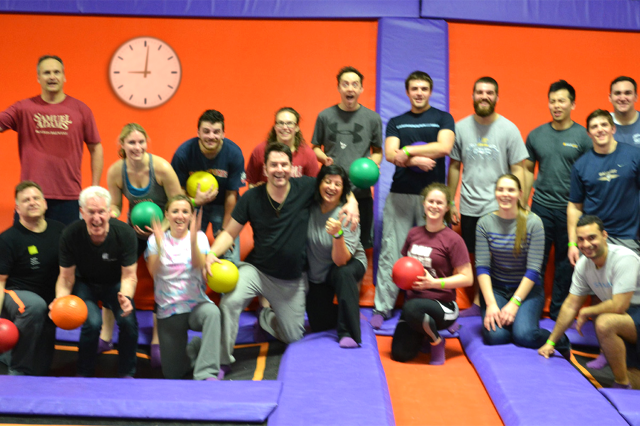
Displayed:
9:01
